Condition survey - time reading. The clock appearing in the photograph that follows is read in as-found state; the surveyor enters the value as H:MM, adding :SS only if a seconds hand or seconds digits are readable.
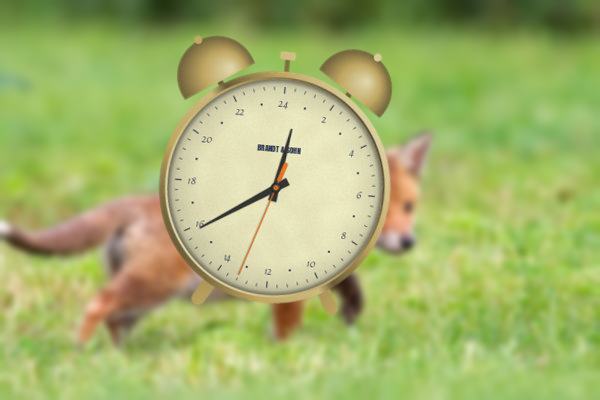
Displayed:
0:39:33
